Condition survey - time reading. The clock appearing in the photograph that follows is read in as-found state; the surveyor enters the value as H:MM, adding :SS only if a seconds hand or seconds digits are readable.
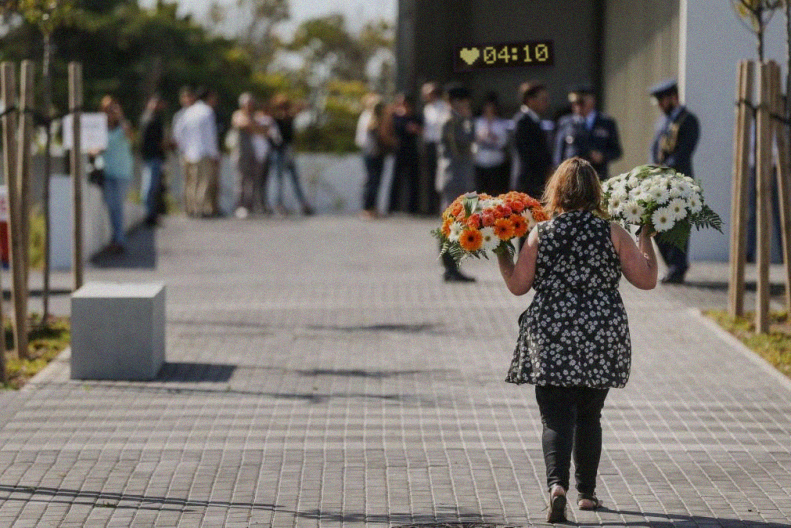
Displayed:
4:10
